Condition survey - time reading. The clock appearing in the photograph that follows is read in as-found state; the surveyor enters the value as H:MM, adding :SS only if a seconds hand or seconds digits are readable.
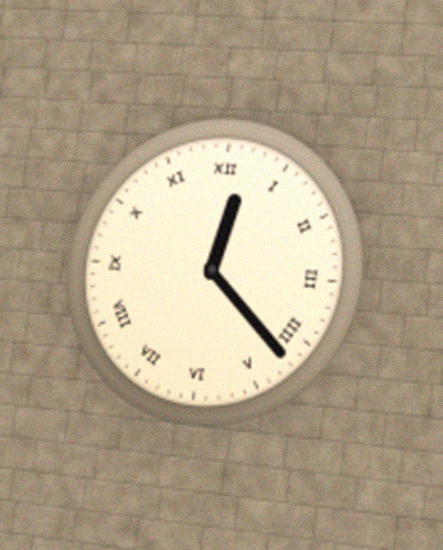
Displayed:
12:22
